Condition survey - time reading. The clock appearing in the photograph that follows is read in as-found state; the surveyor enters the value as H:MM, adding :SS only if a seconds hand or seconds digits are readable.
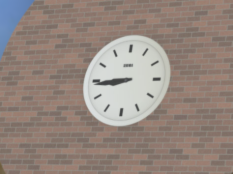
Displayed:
8:44
